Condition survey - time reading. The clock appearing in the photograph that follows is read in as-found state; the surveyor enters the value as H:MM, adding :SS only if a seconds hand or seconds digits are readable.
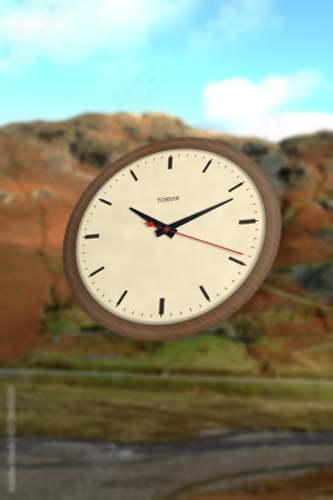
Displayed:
10:11:19
